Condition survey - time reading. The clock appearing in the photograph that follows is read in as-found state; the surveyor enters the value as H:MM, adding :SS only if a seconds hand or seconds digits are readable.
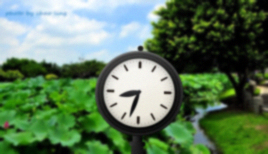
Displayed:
8:33
